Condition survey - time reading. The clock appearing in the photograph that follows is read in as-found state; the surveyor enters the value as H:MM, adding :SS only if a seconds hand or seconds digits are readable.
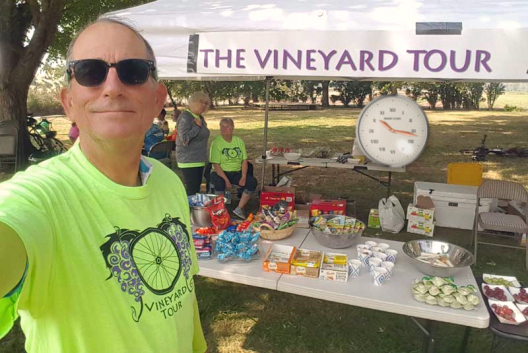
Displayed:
10:17
